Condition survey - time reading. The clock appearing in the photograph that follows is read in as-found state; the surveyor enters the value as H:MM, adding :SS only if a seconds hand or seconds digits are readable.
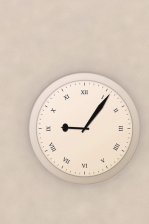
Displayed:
9:06
